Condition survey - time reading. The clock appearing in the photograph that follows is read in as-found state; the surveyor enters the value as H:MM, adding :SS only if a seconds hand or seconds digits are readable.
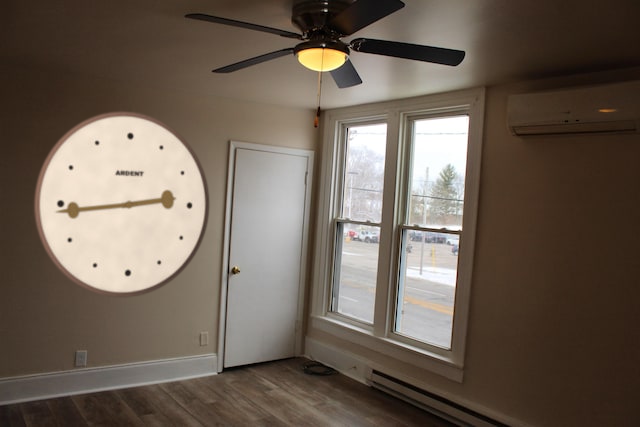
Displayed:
2:44
